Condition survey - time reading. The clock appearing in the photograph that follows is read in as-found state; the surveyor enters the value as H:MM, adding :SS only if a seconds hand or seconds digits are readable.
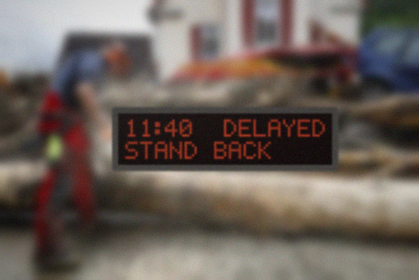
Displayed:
11:40
